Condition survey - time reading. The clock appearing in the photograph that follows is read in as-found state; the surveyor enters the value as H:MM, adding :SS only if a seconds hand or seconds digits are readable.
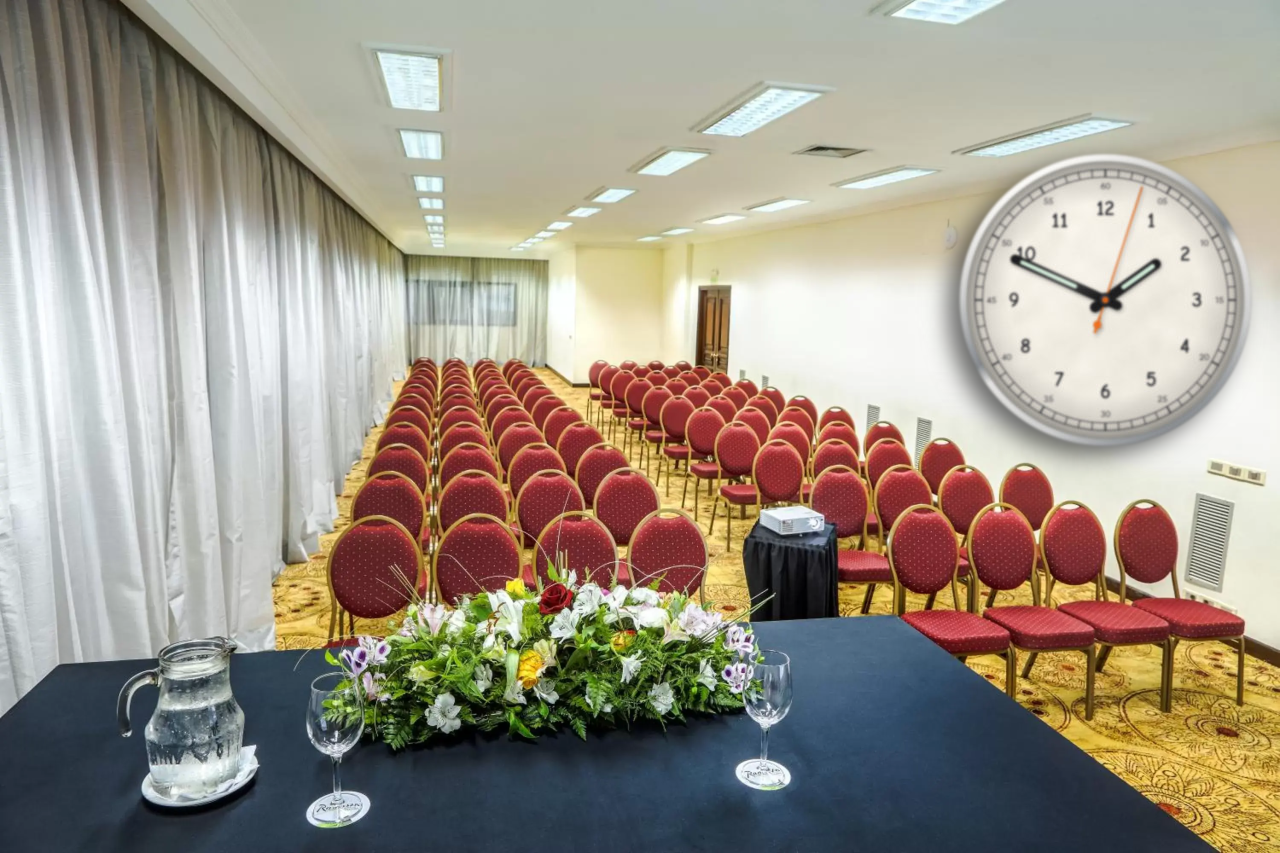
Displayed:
1:49:03
